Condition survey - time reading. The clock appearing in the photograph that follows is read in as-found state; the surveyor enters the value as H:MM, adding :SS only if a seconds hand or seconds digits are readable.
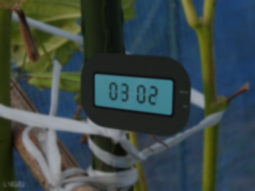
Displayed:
3:02
